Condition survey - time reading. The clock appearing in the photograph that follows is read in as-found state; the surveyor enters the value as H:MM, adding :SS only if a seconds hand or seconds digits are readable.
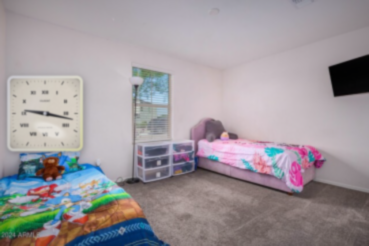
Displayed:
9:17
